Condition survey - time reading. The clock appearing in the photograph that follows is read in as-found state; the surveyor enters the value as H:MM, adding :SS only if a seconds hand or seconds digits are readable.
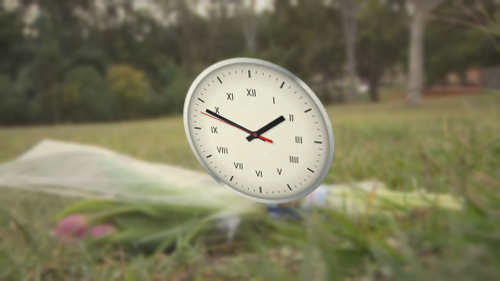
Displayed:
1:48:48
